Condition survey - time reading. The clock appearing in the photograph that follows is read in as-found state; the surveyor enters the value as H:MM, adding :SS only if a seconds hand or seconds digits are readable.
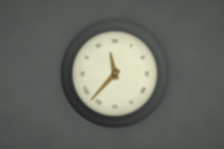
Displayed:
11:37
